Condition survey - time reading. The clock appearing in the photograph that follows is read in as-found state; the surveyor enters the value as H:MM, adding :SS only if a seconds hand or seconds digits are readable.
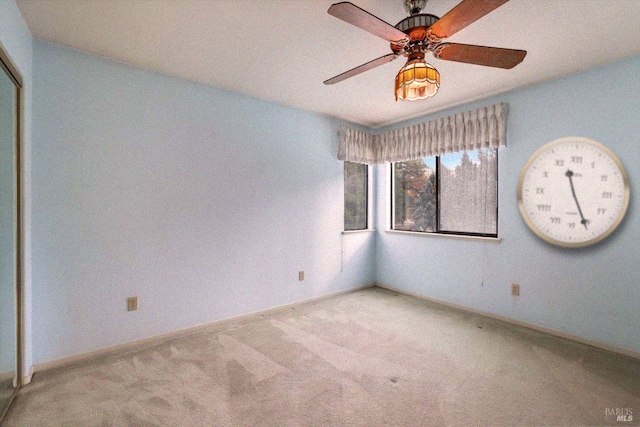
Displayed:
11:26
